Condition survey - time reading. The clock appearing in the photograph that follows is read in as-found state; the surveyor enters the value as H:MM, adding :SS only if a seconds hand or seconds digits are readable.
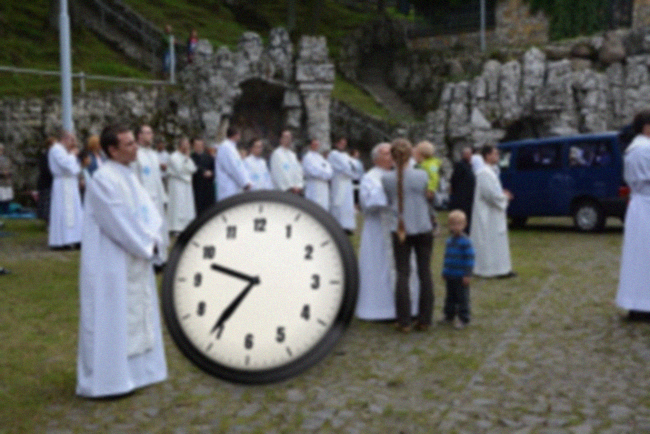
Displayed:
9:36
